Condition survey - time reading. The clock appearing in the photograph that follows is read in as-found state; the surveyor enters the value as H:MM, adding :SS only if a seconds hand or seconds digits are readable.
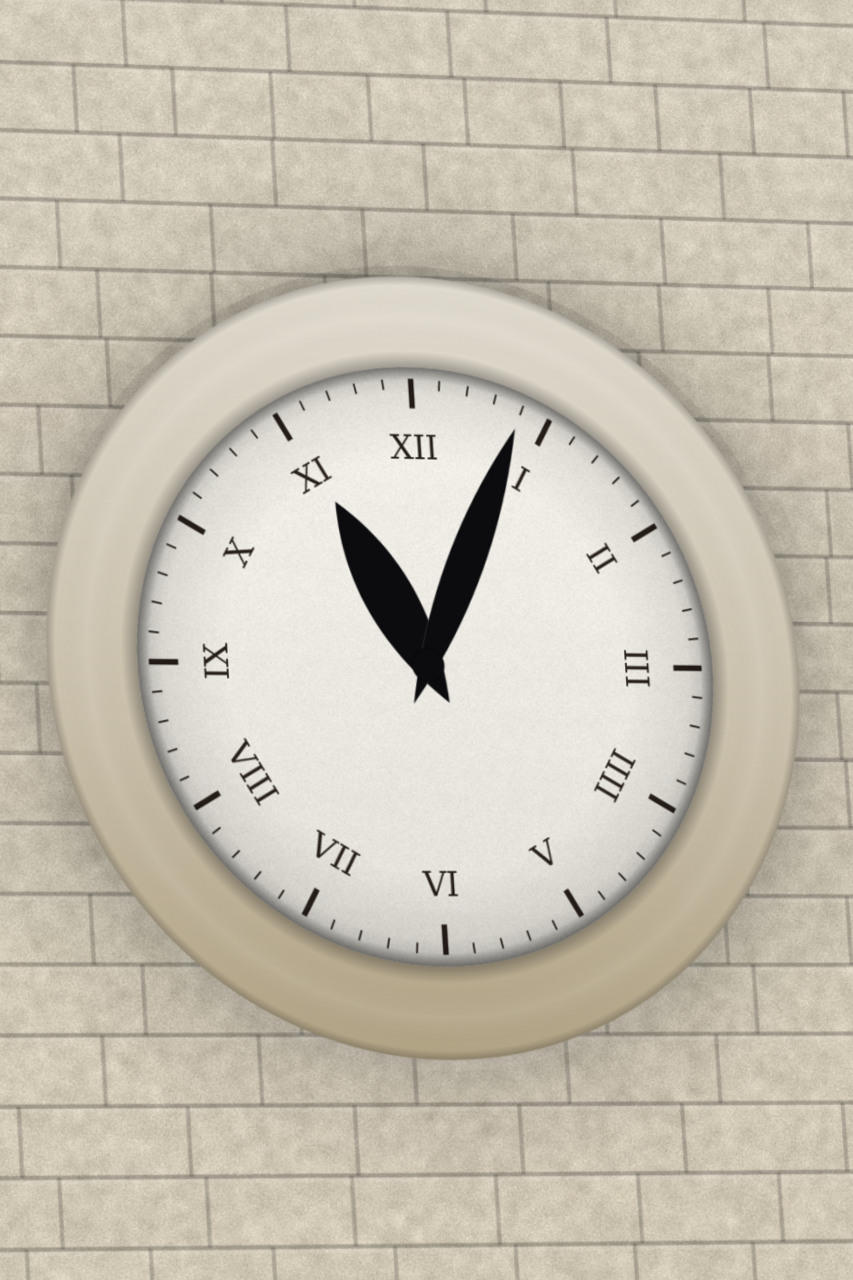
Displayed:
11:04
